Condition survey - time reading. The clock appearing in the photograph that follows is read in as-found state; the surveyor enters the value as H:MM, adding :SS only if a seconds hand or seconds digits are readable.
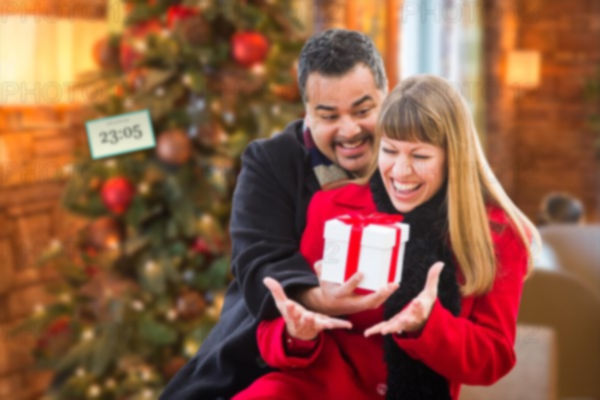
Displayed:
23:05
